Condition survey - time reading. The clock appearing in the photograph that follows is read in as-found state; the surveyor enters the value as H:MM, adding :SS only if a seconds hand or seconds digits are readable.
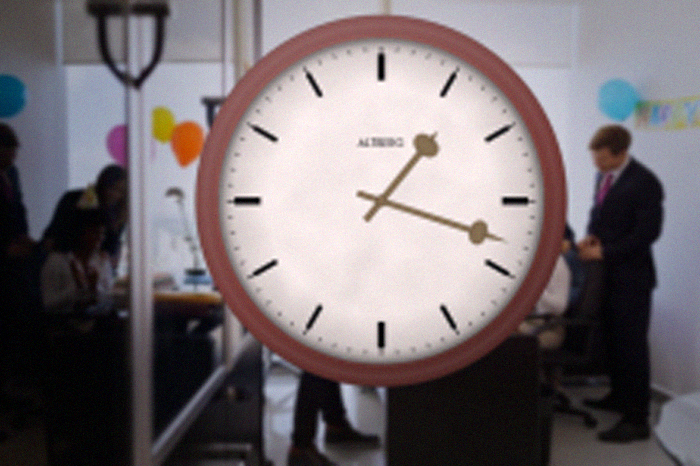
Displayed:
1:18
